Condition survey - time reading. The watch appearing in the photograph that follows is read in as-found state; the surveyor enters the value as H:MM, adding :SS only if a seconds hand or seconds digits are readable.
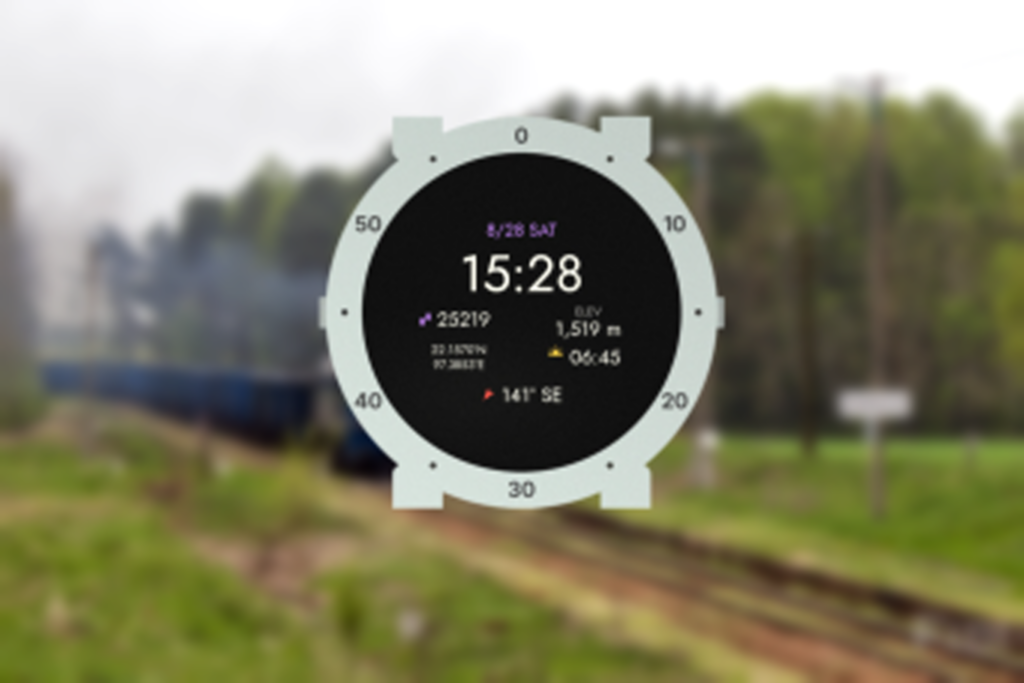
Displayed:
15:28
